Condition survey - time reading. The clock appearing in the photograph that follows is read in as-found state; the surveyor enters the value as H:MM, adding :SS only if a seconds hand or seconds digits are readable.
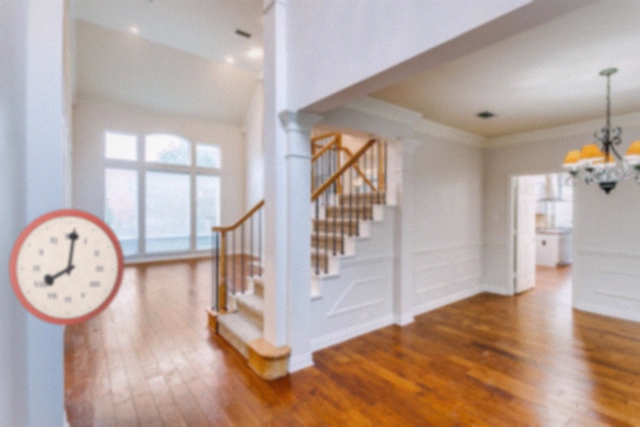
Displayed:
8:01
